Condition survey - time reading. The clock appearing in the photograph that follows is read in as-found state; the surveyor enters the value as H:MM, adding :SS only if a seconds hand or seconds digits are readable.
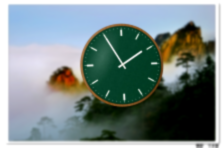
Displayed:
1:55
